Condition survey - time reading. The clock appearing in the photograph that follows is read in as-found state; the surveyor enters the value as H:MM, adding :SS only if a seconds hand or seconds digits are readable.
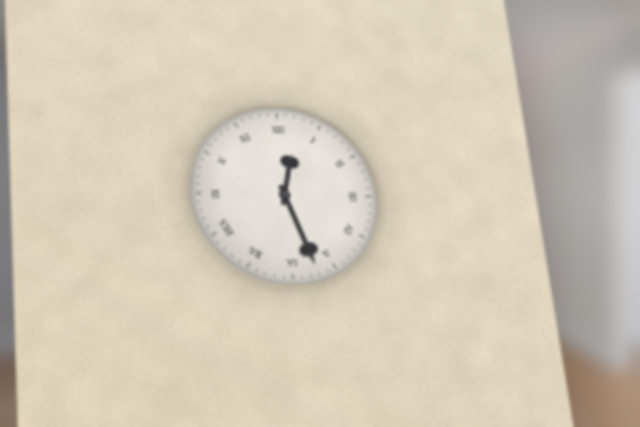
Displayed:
12:27
